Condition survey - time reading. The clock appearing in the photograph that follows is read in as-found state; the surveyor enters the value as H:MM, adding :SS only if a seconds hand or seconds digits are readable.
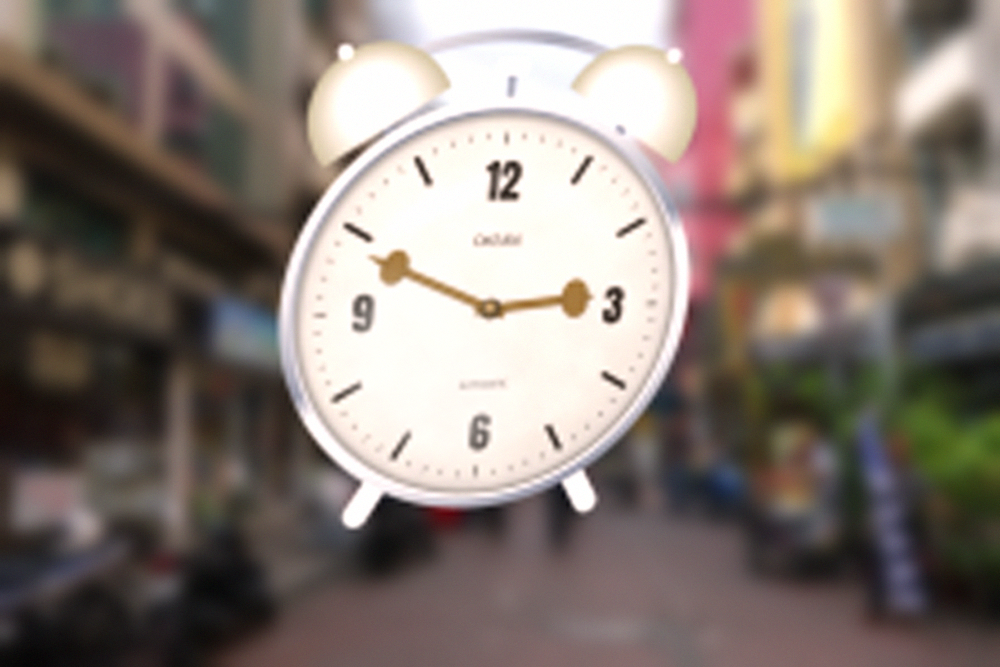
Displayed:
2:49
